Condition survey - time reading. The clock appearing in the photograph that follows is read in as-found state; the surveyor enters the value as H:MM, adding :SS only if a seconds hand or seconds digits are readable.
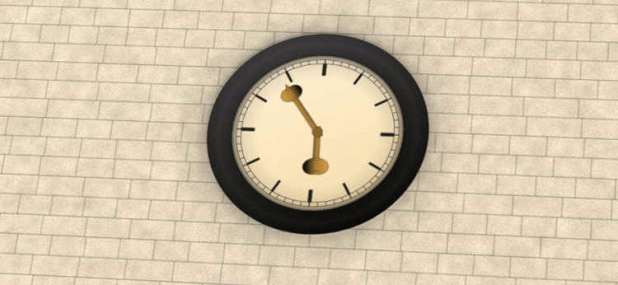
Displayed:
5:54
